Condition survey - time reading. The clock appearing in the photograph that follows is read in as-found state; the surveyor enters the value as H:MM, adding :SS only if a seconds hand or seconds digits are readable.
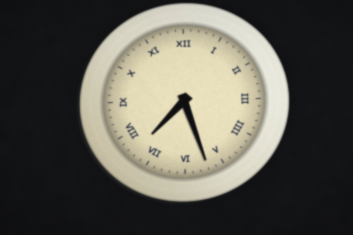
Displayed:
7:27
